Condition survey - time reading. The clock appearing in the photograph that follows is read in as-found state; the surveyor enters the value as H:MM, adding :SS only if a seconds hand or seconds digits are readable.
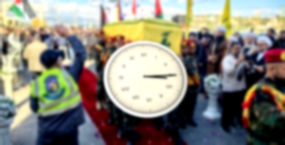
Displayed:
3:15
